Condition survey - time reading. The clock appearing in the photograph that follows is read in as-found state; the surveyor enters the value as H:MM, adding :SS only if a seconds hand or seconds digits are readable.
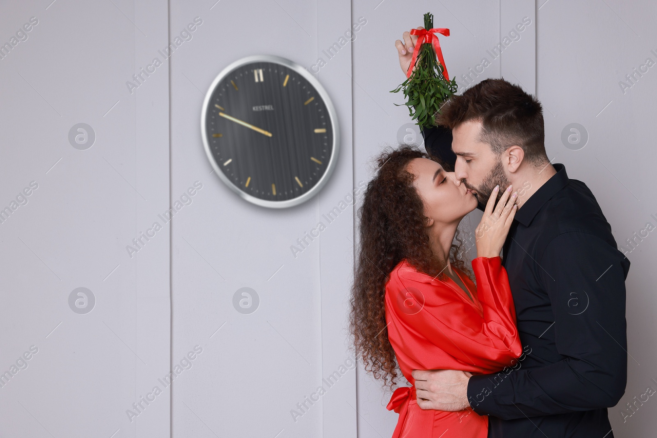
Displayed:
9:49
